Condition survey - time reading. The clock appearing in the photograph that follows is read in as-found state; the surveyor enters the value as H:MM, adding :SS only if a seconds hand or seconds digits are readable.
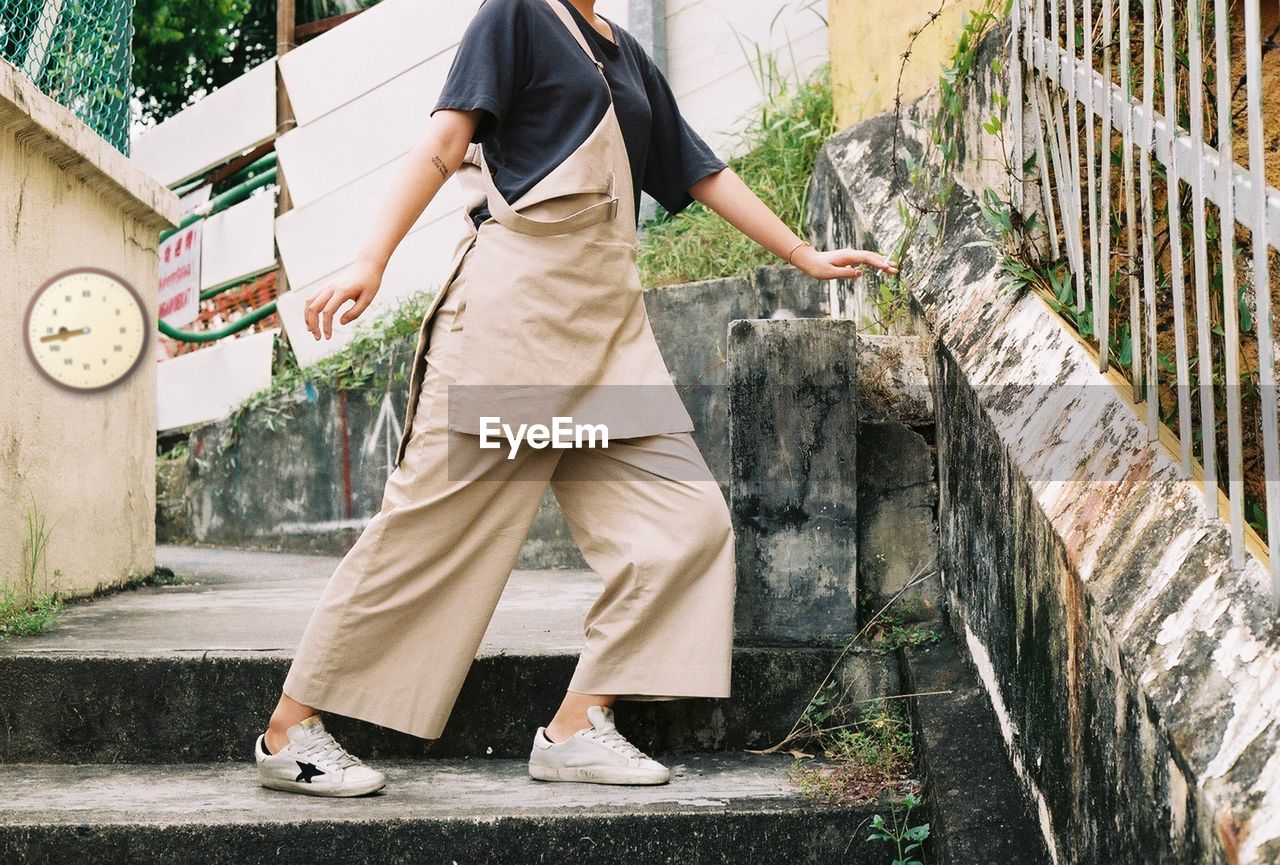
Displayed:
8:43
